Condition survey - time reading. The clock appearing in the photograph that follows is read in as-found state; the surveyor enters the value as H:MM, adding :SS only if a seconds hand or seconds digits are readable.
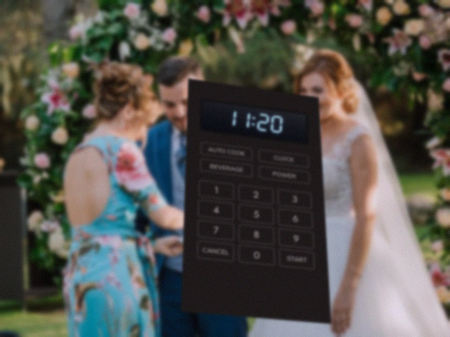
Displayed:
11:20
